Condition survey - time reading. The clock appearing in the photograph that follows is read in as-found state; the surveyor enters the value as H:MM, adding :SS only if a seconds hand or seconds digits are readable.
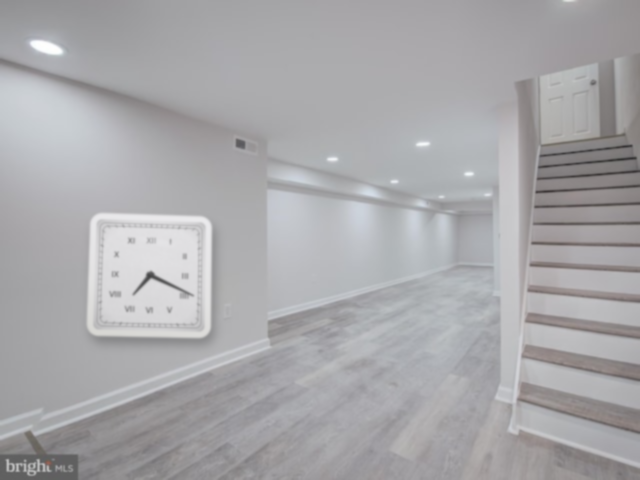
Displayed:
7:19
